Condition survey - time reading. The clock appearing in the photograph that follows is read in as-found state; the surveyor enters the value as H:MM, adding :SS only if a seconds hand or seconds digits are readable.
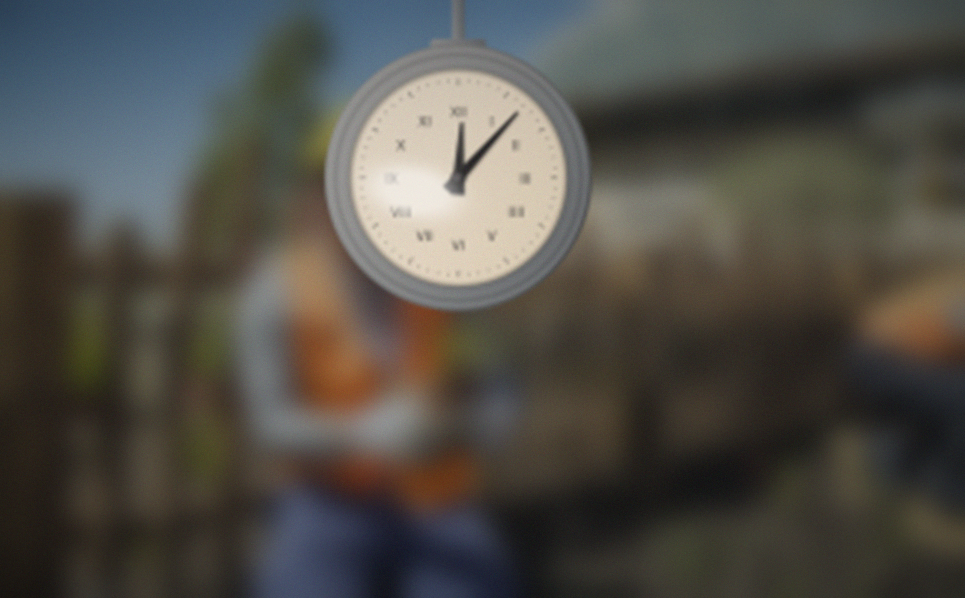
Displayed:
12:07
